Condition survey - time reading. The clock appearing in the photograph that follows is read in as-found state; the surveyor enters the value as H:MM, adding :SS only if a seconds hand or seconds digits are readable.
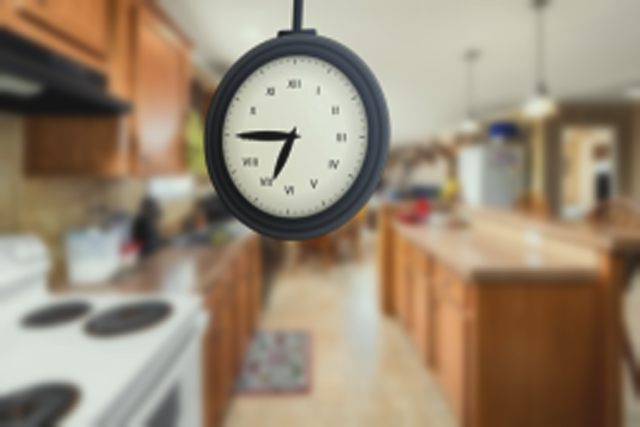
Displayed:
6:45
